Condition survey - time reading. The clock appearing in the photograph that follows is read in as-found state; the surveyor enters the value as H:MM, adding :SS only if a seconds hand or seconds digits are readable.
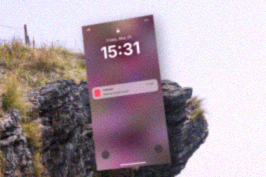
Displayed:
15:31
